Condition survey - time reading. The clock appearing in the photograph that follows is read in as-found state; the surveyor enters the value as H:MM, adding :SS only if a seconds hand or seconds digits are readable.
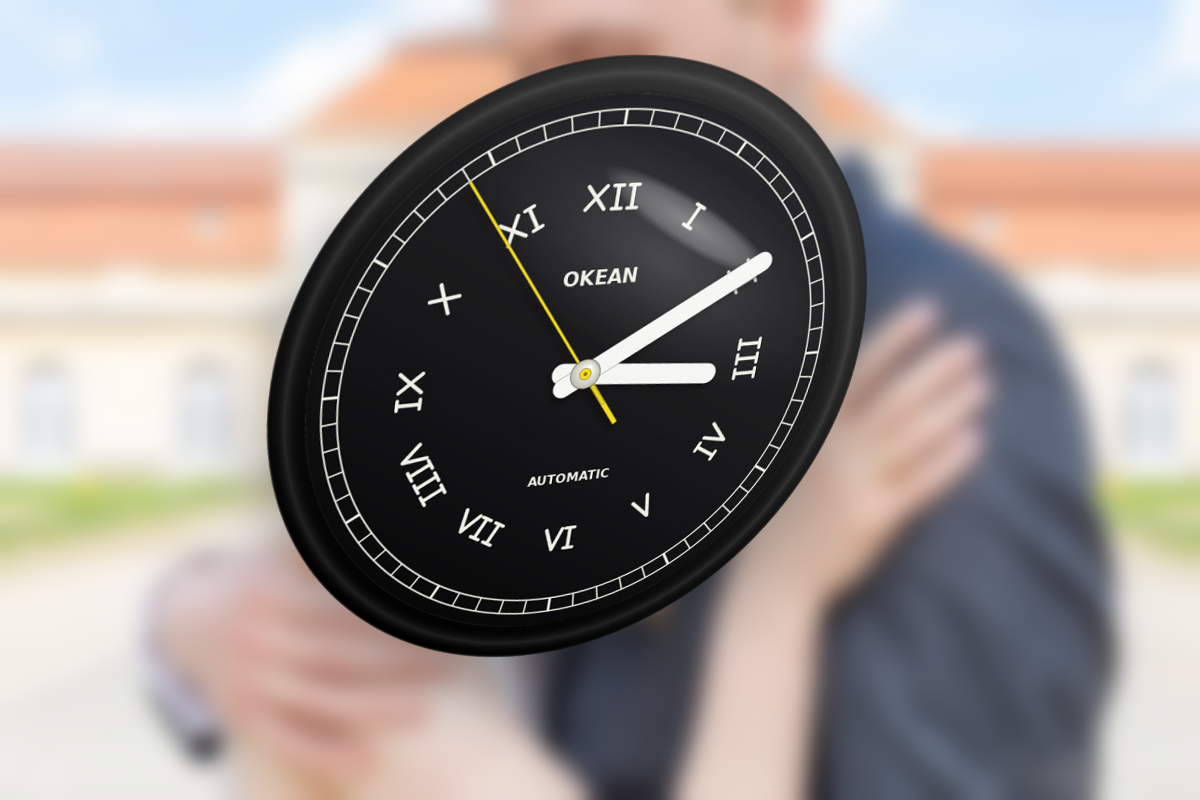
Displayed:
3:09:54
